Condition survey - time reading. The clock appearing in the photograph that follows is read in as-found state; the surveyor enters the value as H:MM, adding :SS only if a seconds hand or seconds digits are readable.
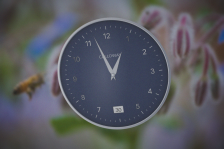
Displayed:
12:57
